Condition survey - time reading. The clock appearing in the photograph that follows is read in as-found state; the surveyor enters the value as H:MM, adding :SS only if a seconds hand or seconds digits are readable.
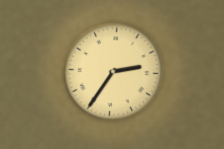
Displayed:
2:35
